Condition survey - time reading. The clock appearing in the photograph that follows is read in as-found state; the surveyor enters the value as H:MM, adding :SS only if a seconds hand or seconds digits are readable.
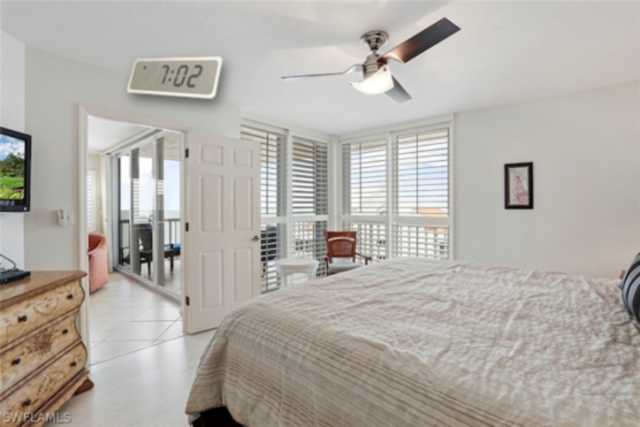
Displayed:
7:02
